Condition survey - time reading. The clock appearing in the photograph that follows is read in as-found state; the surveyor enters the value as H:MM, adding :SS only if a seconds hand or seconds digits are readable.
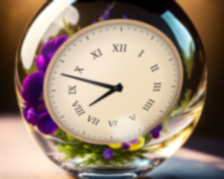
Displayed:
7:48
